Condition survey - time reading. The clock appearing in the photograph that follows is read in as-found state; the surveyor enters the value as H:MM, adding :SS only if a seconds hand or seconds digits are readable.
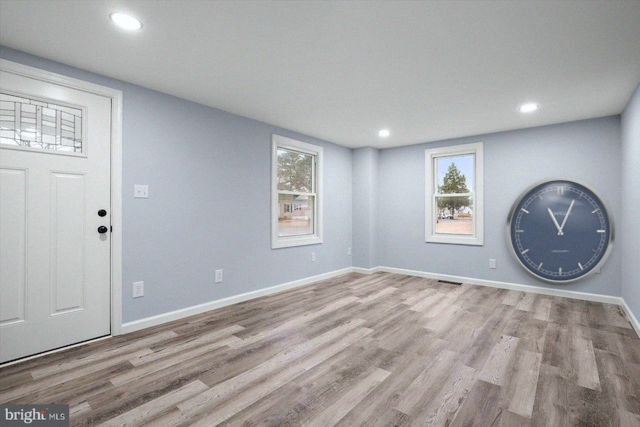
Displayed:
11:04
